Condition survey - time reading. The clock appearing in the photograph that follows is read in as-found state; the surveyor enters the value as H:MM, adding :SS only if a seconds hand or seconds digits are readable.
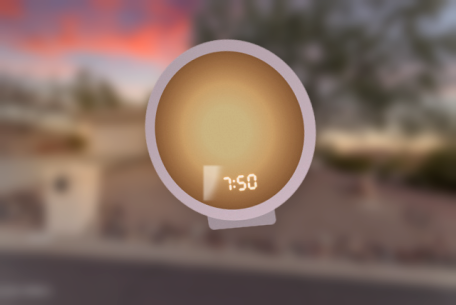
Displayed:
7:50
